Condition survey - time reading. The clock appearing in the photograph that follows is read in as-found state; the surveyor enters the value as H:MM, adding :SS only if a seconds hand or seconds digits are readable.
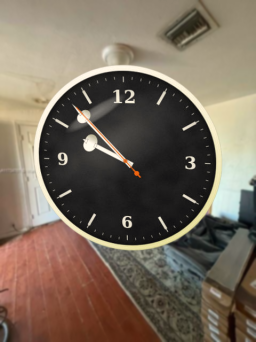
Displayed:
9:52:53
